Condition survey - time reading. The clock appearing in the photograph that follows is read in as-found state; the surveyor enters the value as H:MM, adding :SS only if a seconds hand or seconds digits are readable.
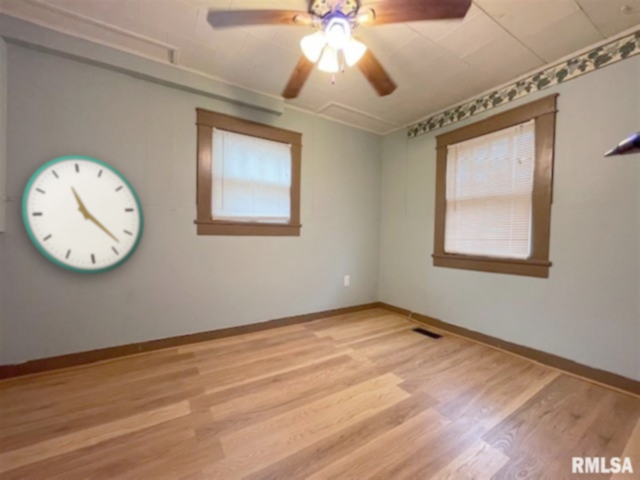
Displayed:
11:23
